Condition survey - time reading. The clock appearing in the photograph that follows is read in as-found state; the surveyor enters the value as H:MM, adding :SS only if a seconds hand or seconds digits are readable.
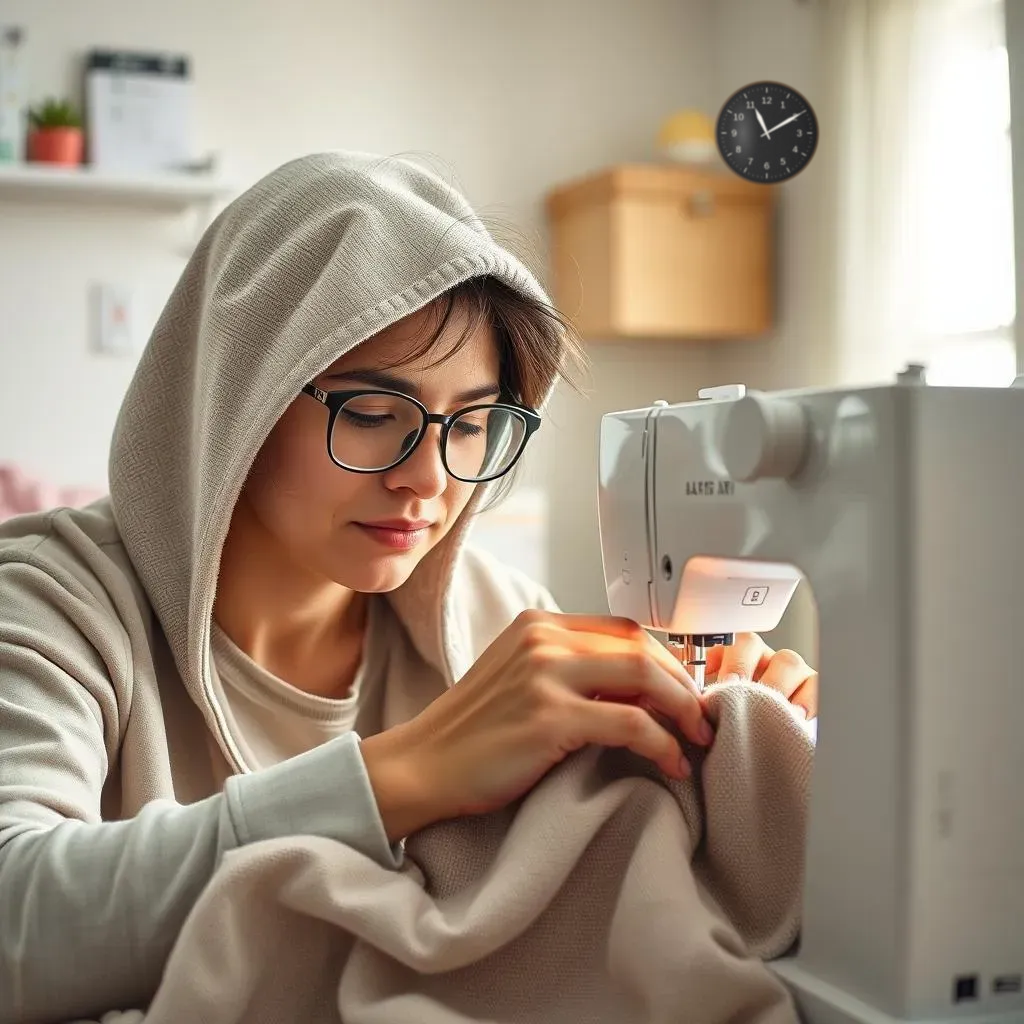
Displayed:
11:10
